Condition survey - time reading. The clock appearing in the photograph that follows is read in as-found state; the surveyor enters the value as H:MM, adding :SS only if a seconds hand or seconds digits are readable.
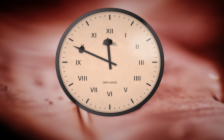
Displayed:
11:49
